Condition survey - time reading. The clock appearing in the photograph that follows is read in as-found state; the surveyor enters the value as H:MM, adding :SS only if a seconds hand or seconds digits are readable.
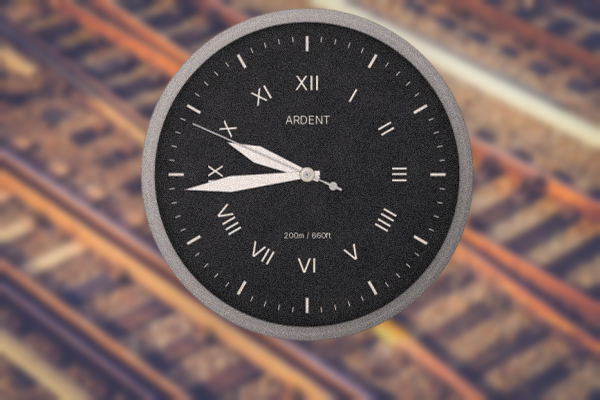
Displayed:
9:43:49
